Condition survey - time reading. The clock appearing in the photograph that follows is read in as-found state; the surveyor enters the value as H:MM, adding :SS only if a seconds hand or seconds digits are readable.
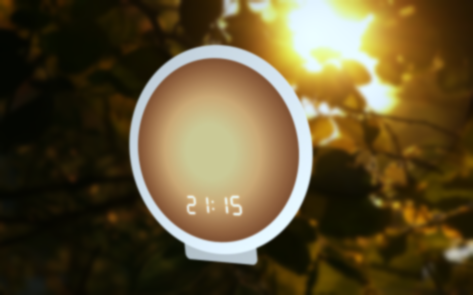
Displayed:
21:15
